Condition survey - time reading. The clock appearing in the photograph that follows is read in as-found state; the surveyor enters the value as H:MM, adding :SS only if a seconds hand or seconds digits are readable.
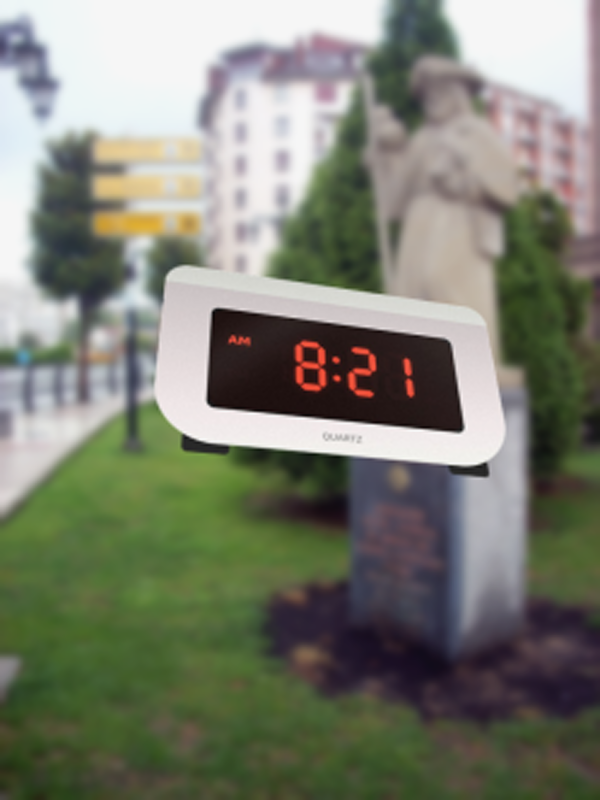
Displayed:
8:21
